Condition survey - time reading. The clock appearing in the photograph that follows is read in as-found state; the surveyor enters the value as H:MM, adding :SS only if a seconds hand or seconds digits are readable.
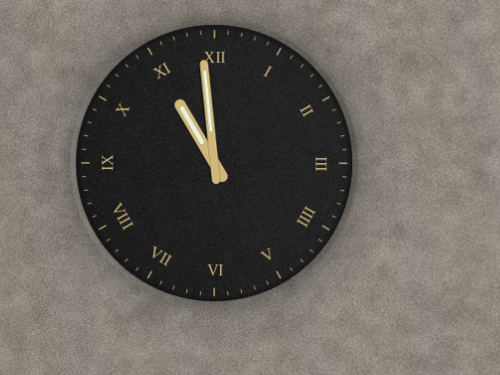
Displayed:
10:59
